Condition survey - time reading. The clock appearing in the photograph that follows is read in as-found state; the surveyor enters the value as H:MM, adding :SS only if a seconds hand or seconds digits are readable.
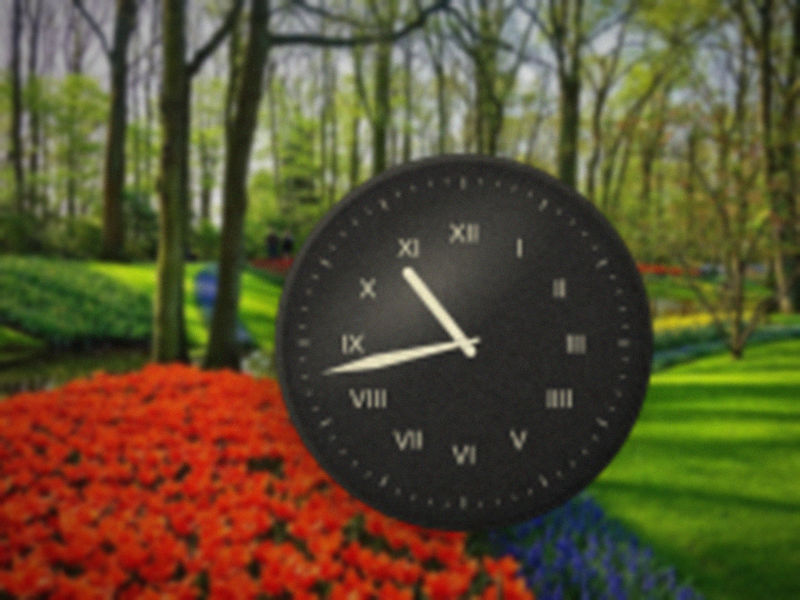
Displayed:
10:43
